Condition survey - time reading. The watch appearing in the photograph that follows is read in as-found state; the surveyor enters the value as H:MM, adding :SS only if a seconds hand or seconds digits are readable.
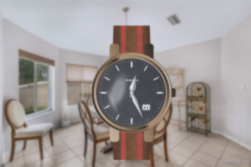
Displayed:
12:26
